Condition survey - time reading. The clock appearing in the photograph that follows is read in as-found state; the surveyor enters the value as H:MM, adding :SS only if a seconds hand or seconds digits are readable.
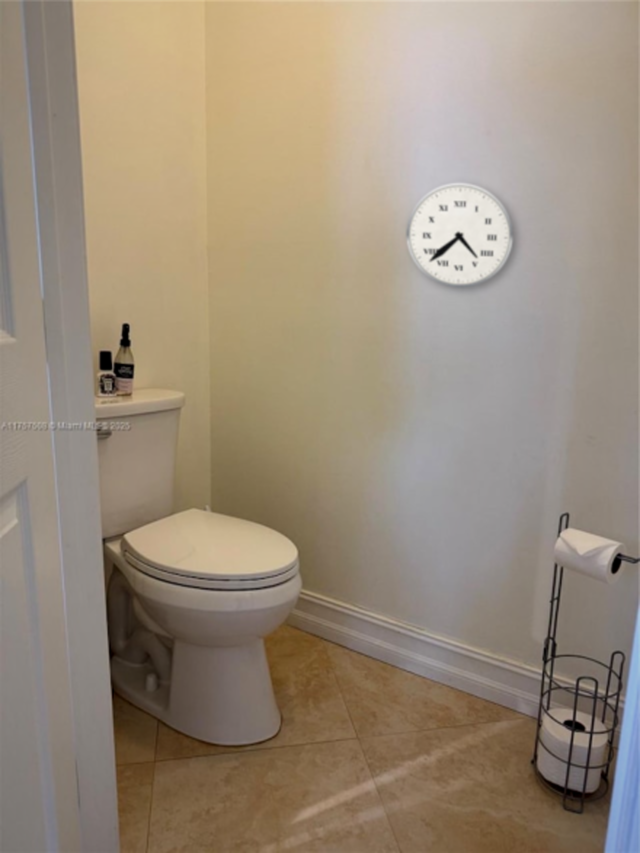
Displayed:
4:38
